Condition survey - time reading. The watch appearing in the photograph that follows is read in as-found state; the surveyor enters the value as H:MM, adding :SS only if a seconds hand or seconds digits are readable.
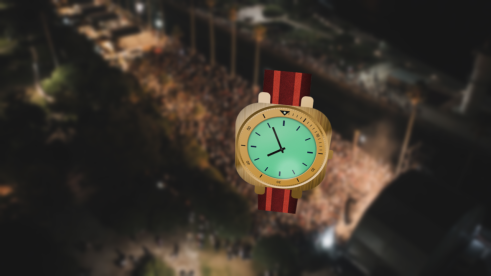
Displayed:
7:56
